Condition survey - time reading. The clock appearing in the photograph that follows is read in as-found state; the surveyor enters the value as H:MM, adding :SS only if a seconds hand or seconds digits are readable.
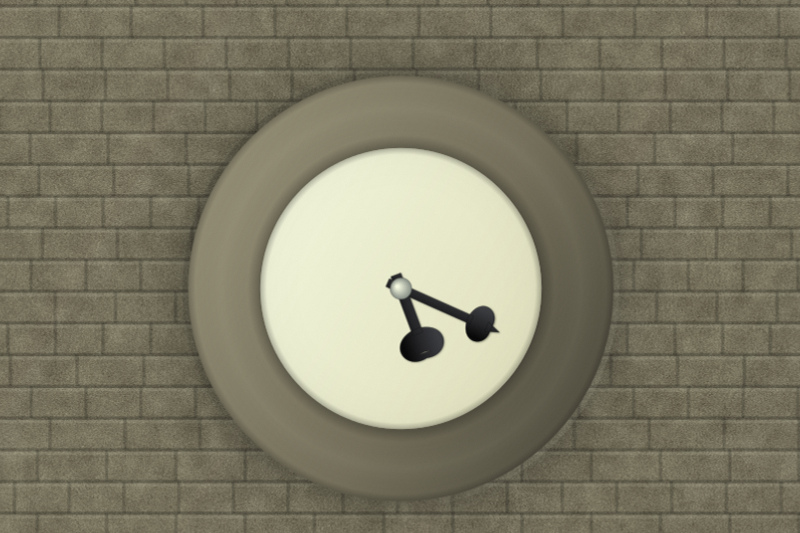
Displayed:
5:19
